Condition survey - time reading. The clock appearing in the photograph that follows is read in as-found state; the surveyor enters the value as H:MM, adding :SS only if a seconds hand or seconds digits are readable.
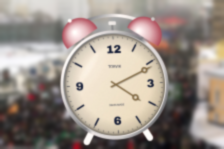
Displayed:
4:11
